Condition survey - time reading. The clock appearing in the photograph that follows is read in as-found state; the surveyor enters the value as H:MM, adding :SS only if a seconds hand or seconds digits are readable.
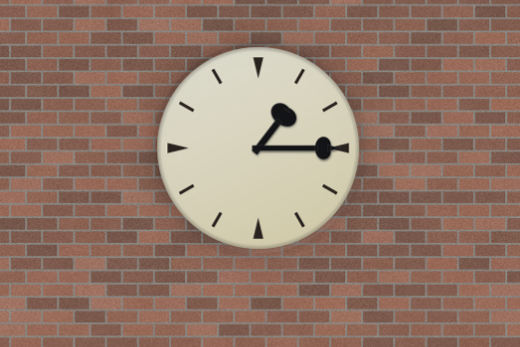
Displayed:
1:15
